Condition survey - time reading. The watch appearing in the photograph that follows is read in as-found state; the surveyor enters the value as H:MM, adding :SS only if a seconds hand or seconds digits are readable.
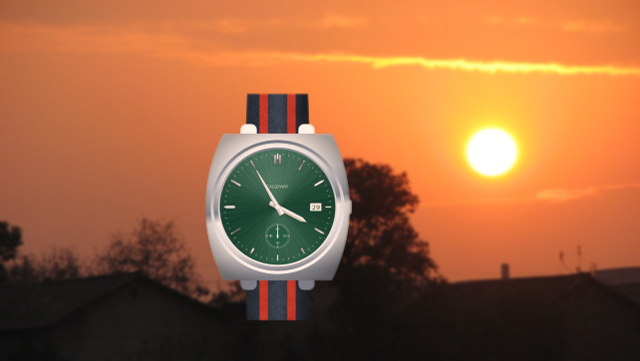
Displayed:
3:55
